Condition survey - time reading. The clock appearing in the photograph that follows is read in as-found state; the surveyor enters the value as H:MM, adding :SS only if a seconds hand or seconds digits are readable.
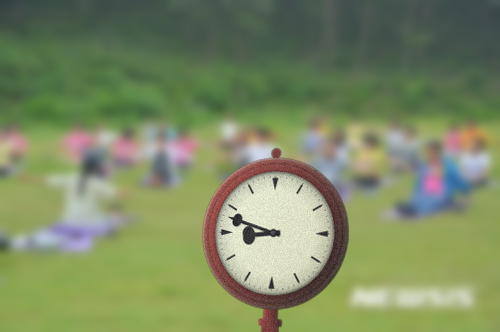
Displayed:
8:48
